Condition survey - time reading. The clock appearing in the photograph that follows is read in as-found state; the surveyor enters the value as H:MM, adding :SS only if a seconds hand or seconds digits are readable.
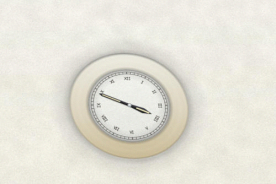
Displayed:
3:49
